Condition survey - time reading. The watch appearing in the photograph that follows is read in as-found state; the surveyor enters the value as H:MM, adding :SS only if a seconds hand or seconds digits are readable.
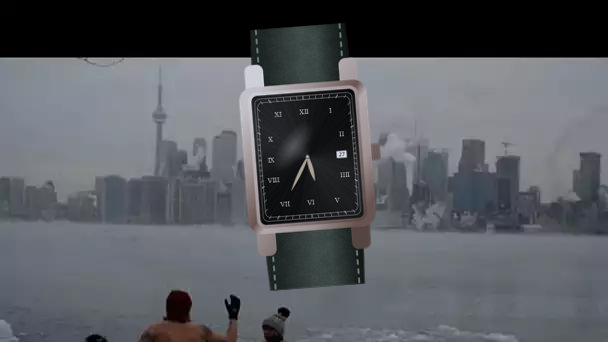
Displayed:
5:35
